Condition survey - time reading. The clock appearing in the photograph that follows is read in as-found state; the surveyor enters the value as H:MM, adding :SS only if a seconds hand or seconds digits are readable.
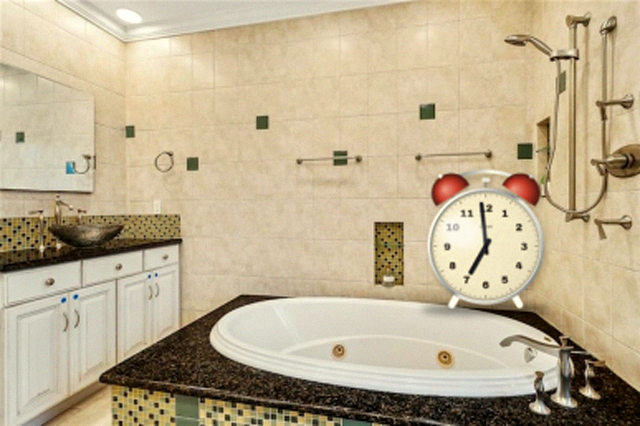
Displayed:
6:59
